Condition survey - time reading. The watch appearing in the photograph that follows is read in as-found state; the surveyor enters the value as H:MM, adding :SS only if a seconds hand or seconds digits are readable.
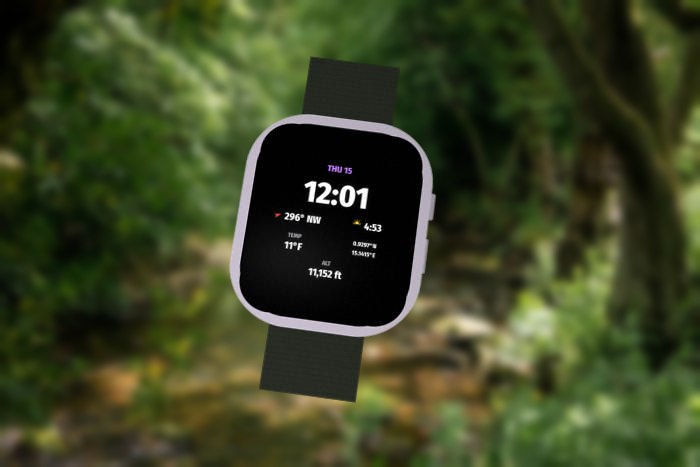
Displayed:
12:01
